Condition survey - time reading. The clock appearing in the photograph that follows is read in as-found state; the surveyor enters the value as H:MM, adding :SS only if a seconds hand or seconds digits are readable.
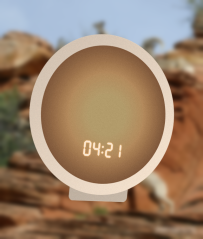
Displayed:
4:21
